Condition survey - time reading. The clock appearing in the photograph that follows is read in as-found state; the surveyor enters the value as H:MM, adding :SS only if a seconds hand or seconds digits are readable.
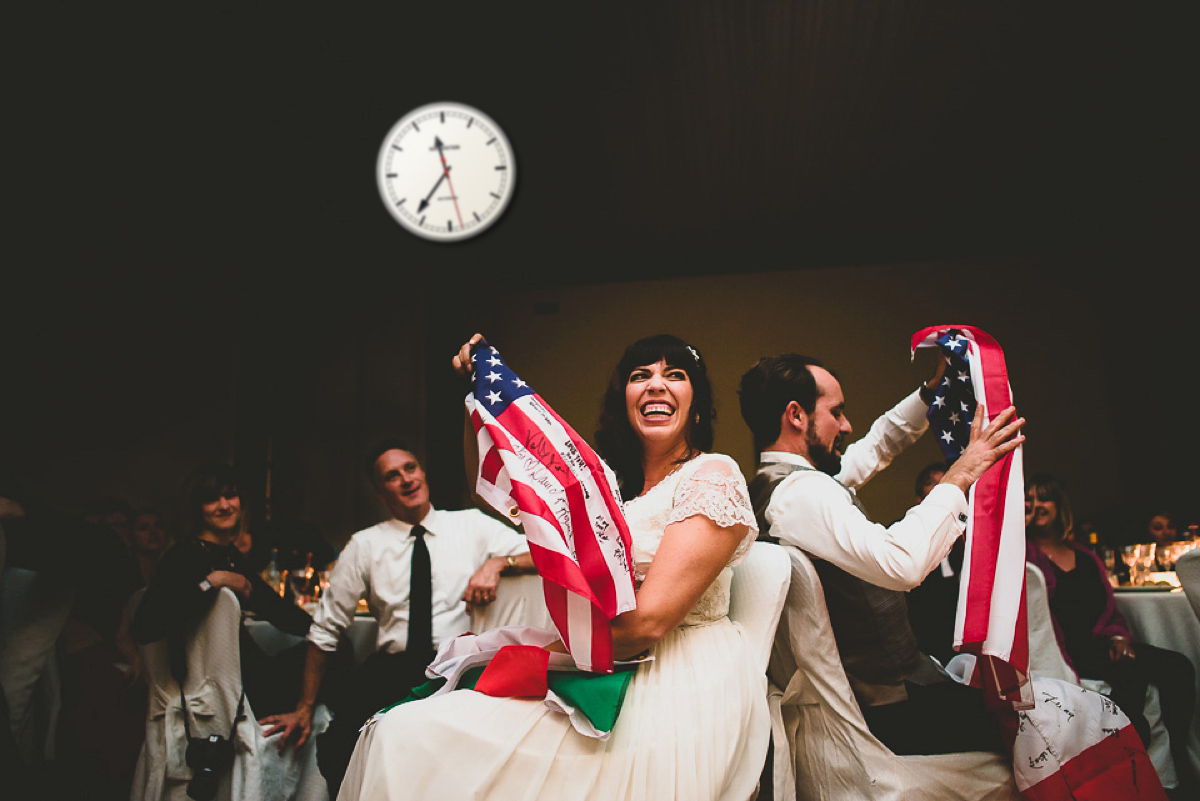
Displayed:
11:36:28
